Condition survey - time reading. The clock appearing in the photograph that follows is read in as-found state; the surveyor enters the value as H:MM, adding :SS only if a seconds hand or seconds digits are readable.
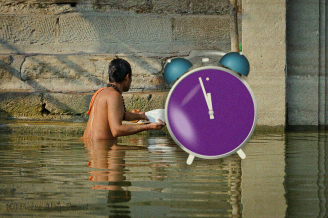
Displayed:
11:58
